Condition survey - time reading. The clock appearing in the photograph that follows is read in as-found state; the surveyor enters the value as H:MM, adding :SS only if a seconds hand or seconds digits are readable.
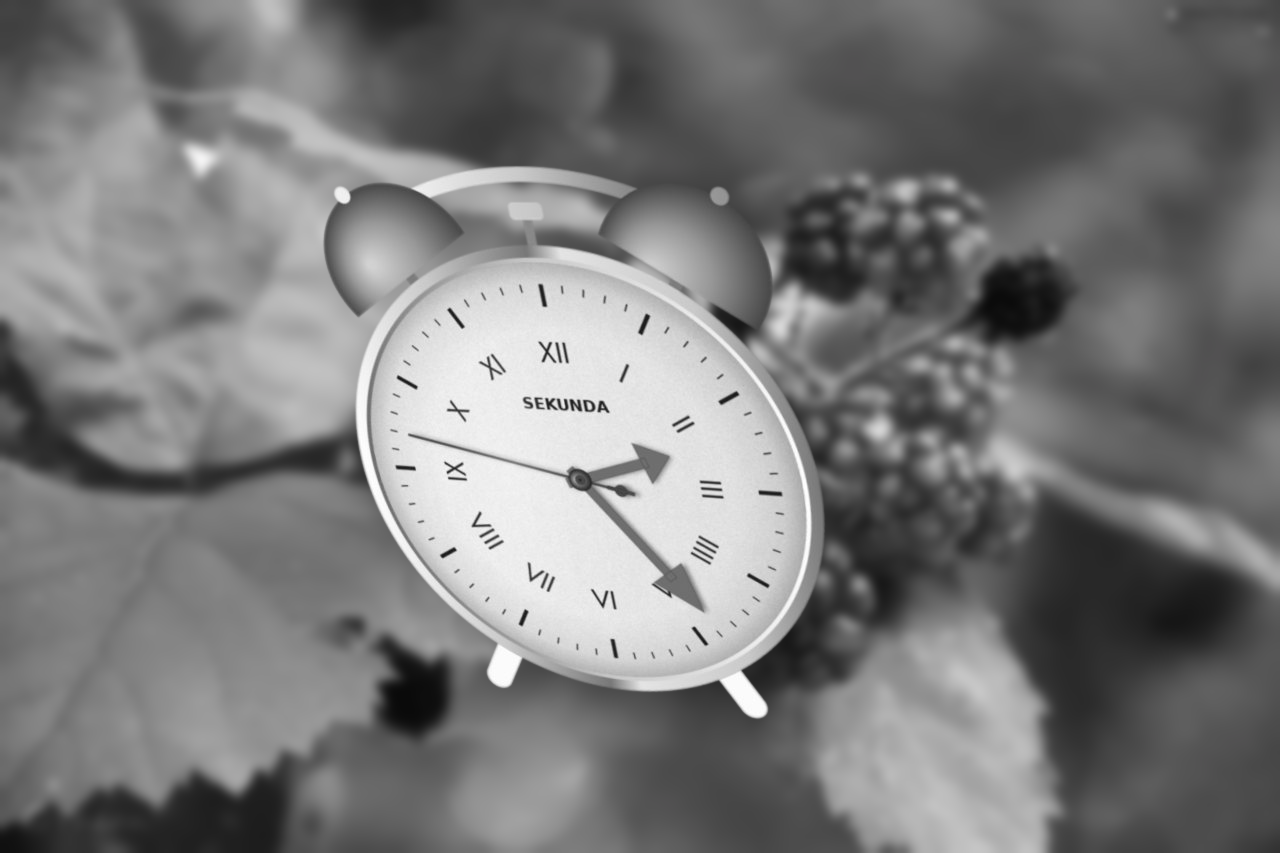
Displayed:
2:23:47
